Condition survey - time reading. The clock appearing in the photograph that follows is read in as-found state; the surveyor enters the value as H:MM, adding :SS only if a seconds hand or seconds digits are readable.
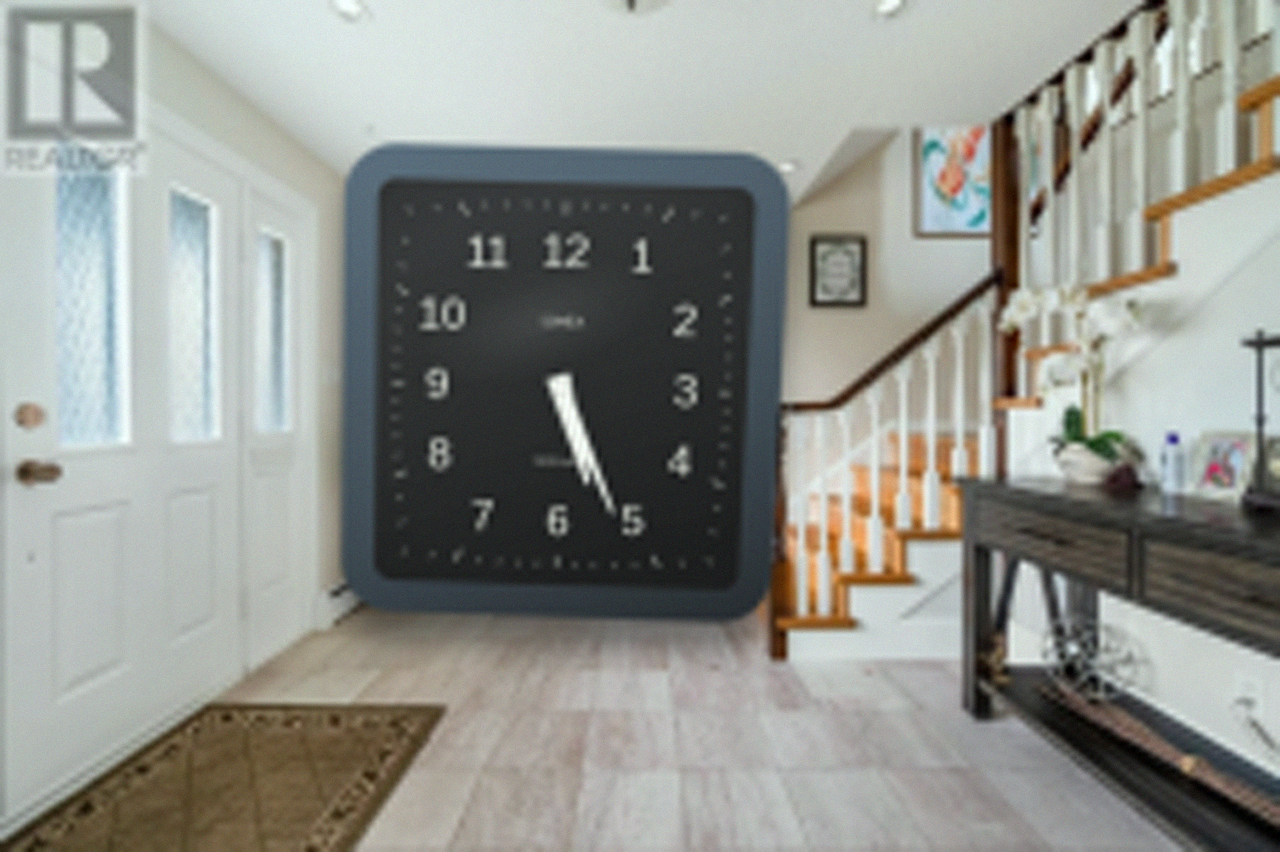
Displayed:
5:26
